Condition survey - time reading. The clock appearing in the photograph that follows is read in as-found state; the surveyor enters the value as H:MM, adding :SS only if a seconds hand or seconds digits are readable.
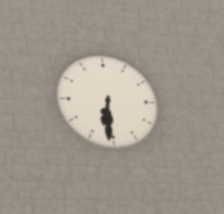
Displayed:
6:31
